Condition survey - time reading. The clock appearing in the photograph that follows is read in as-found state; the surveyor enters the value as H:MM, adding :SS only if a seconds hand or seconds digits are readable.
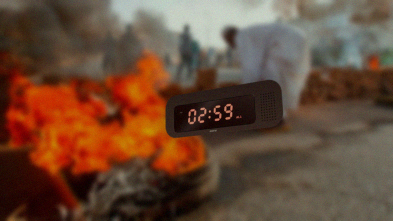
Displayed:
2:59
